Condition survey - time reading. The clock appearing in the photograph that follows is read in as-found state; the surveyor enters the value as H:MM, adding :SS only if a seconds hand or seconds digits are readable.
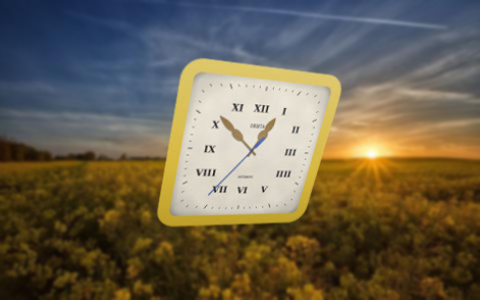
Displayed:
12:51:36
